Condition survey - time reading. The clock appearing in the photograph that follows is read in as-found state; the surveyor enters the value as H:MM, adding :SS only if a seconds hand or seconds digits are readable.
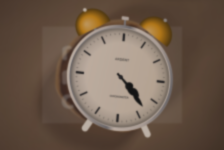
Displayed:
4:23
